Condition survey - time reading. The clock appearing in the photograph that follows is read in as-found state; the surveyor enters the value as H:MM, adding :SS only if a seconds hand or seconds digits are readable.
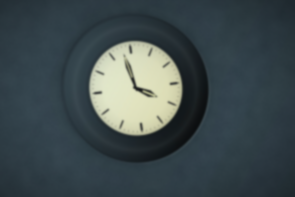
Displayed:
3:58
